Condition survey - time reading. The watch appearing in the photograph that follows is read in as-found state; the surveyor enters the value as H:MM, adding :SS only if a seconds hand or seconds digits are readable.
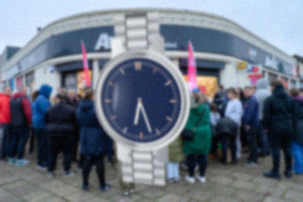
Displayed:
6:27
